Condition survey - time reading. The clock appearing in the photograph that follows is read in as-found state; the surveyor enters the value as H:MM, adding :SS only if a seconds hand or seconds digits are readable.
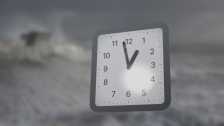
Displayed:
12:58
